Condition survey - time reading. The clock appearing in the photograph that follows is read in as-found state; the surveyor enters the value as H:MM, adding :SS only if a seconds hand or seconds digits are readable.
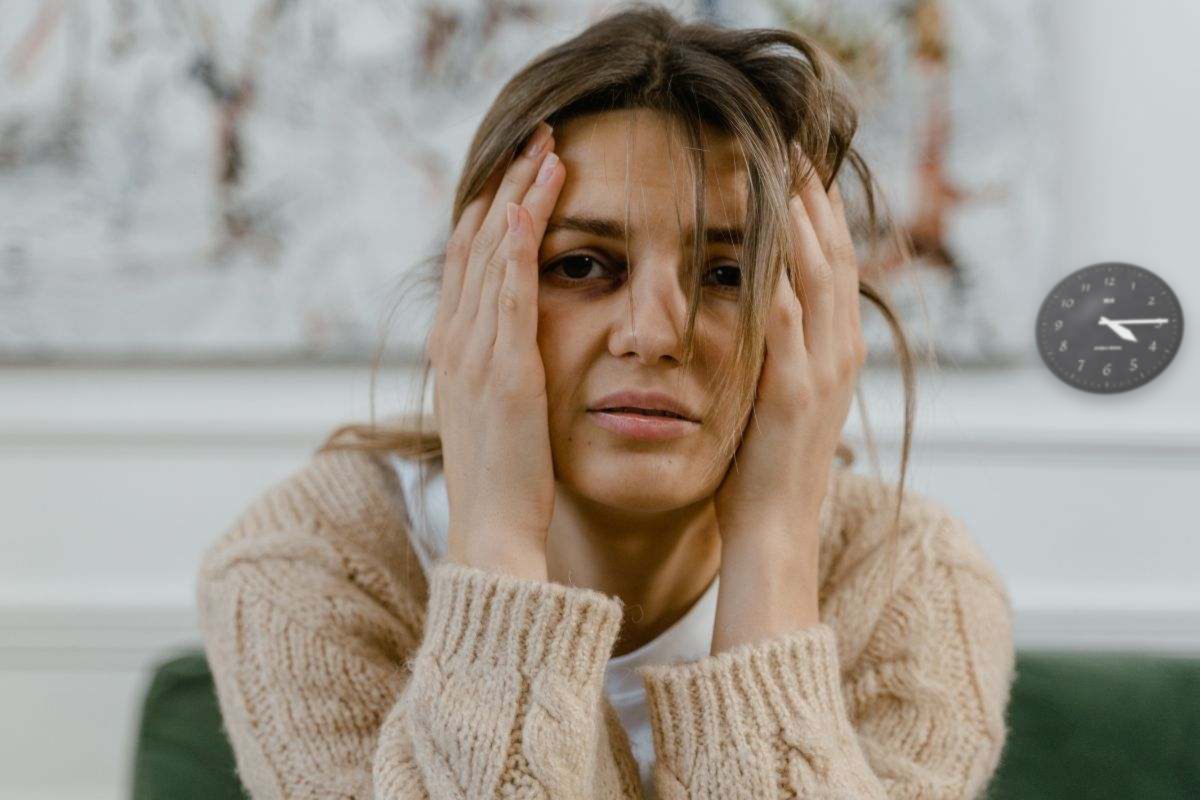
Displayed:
4:15
